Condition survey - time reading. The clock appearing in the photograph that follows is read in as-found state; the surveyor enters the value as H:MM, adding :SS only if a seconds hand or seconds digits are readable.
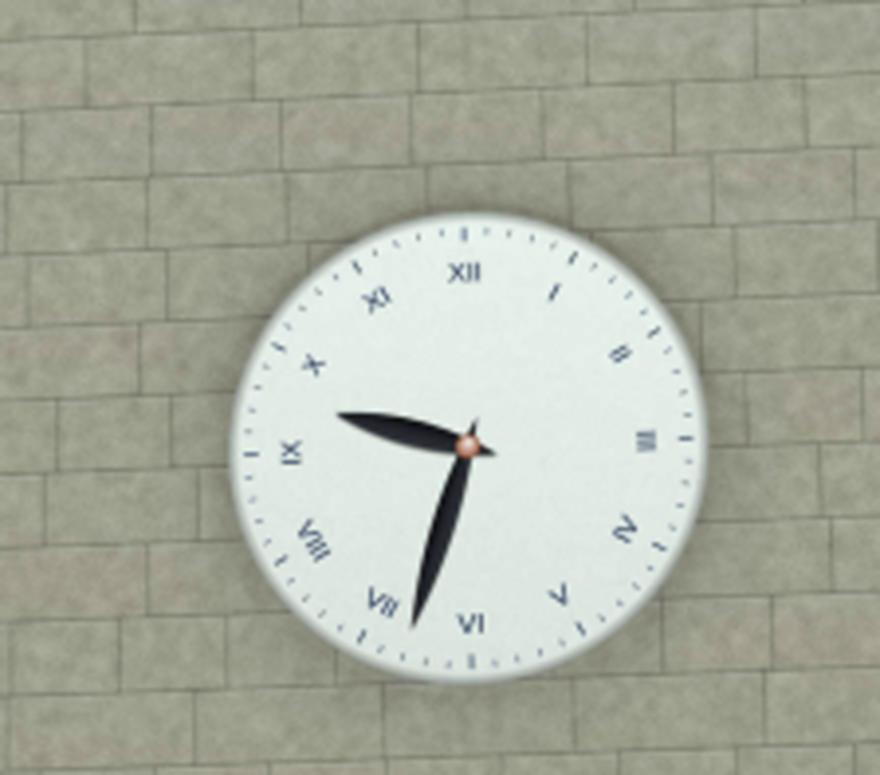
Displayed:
9:33
